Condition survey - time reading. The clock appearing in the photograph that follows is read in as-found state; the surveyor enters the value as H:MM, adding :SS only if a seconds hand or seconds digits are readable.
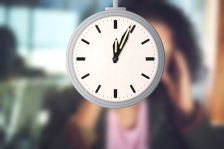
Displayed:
12:04
